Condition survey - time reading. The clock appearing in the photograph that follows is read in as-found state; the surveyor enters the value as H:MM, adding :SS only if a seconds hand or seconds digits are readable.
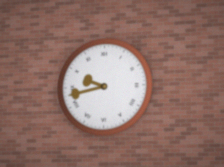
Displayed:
9:43
